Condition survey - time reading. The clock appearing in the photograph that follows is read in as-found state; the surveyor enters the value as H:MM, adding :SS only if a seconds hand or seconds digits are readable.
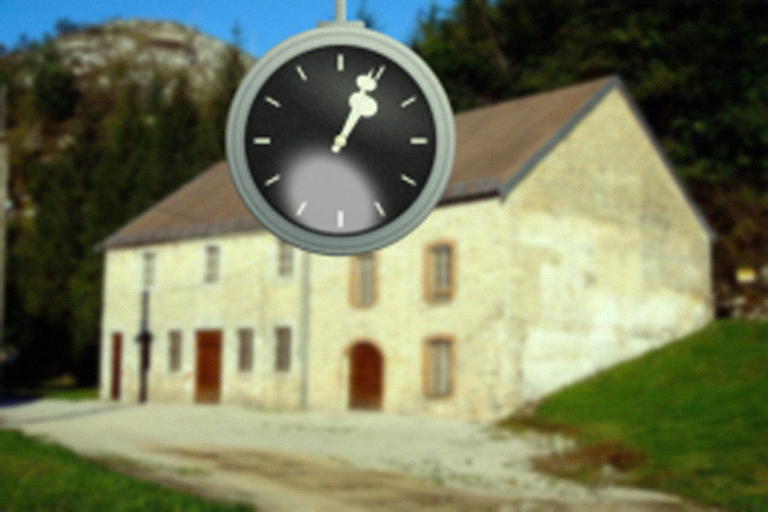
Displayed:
1:04
